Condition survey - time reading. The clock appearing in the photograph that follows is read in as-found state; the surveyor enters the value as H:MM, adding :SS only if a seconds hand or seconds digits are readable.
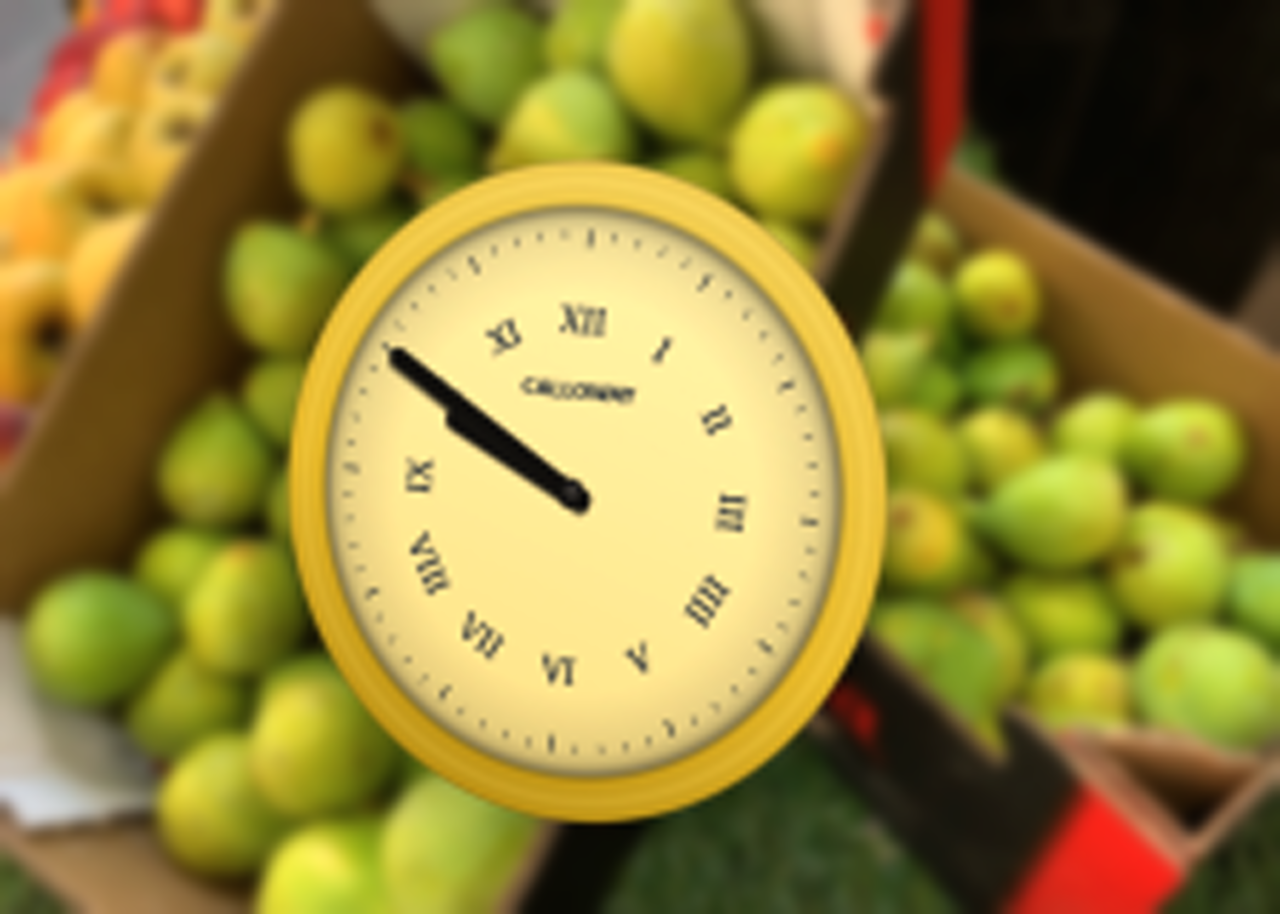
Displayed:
9:50
